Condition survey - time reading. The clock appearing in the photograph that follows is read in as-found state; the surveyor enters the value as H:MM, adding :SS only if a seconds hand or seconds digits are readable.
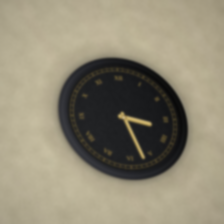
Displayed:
3:27
